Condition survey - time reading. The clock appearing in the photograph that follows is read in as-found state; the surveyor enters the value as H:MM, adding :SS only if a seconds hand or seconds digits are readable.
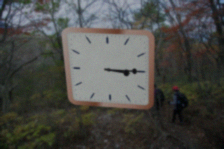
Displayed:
3:15
